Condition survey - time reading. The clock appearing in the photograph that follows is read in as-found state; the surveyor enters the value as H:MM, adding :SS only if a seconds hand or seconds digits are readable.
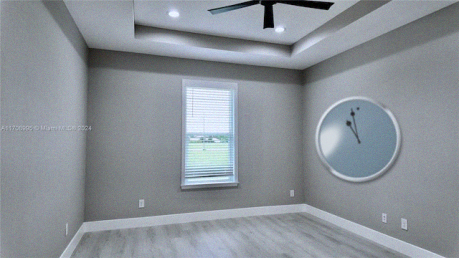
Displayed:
10:58
